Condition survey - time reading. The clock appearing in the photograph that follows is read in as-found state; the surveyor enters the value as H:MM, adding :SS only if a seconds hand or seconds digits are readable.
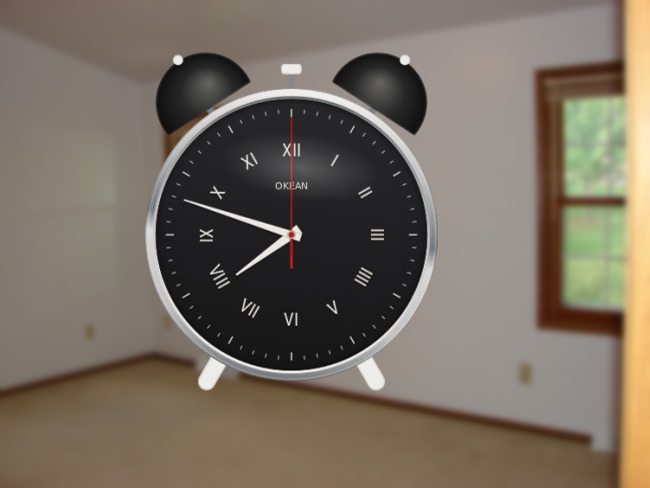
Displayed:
7:48:00
